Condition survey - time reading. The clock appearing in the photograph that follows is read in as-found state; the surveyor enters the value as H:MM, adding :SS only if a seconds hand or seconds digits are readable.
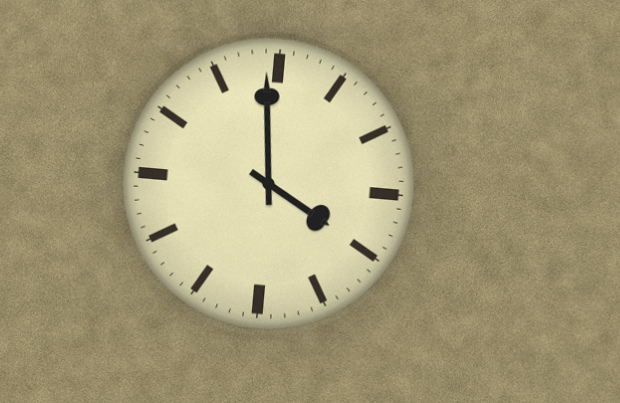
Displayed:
3:59
